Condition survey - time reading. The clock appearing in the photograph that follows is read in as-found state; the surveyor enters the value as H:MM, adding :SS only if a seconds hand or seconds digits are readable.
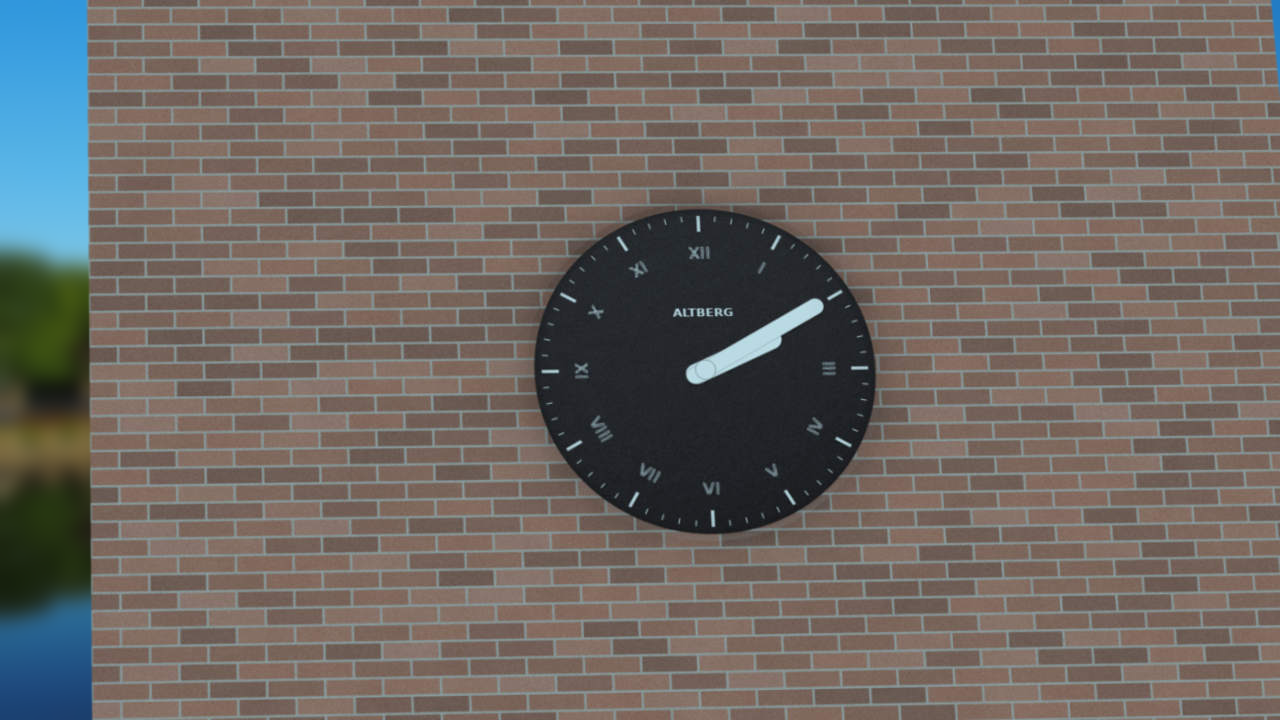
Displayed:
2:10
